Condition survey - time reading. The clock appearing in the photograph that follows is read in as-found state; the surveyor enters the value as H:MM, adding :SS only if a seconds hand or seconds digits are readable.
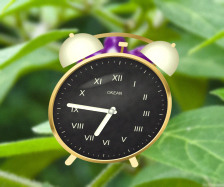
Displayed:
6:46
